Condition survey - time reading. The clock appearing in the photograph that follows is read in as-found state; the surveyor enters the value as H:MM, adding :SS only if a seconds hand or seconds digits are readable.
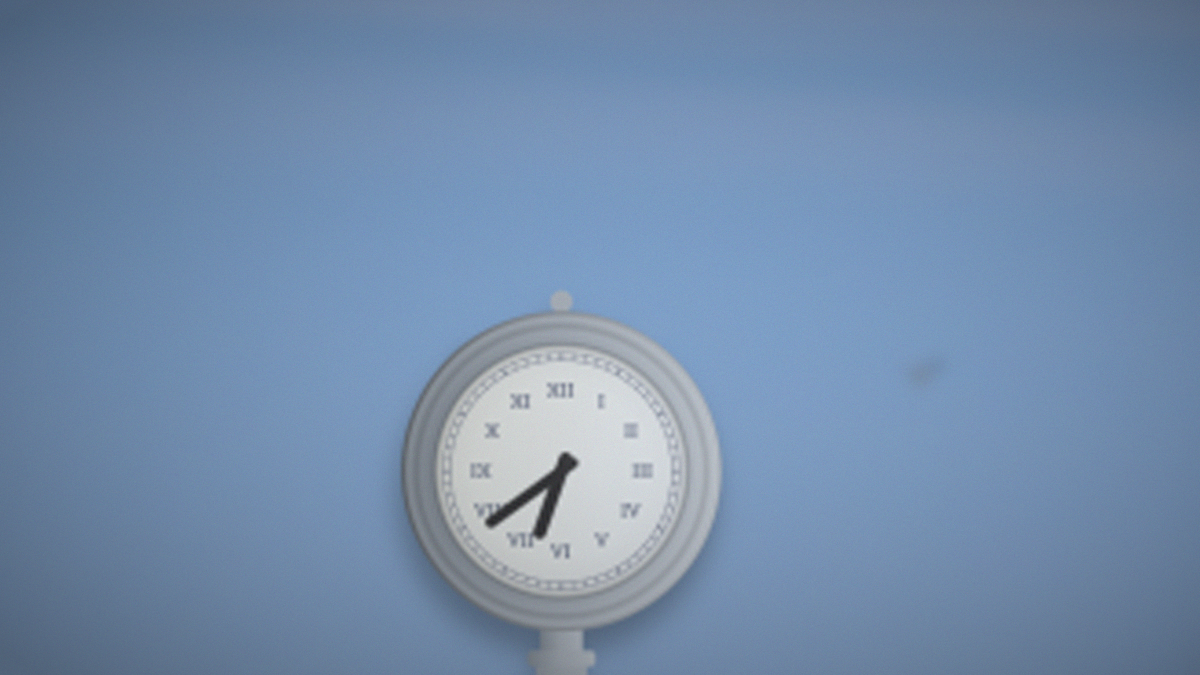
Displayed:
6:39
